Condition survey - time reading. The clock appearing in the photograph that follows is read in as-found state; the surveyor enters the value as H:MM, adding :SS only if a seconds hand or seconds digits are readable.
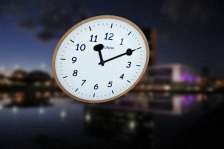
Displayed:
11:10
